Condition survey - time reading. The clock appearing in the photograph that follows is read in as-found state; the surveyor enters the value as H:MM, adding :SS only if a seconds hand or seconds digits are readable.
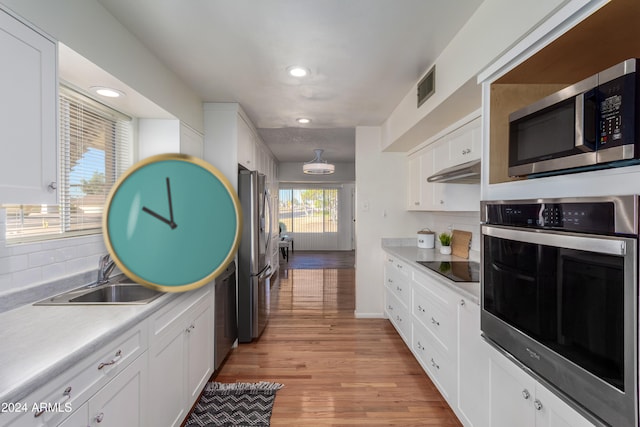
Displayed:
9:59
